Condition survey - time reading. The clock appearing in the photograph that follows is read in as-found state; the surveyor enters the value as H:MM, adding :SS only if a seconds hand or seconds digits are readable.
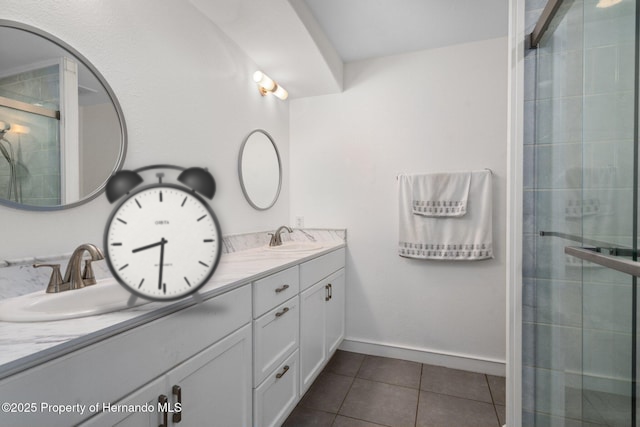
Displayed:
8:31
